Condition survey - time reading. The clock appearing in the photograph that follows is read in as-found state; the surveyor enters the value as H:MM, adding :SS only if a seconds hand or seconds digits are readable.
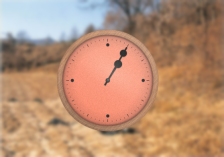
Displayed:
1:05
